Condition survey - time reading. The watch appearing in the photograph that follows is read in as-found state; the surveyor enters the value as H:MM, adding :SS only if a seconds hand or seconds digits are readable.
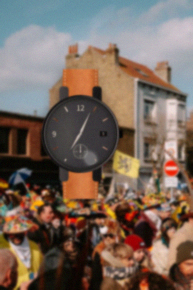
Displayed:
7:04
